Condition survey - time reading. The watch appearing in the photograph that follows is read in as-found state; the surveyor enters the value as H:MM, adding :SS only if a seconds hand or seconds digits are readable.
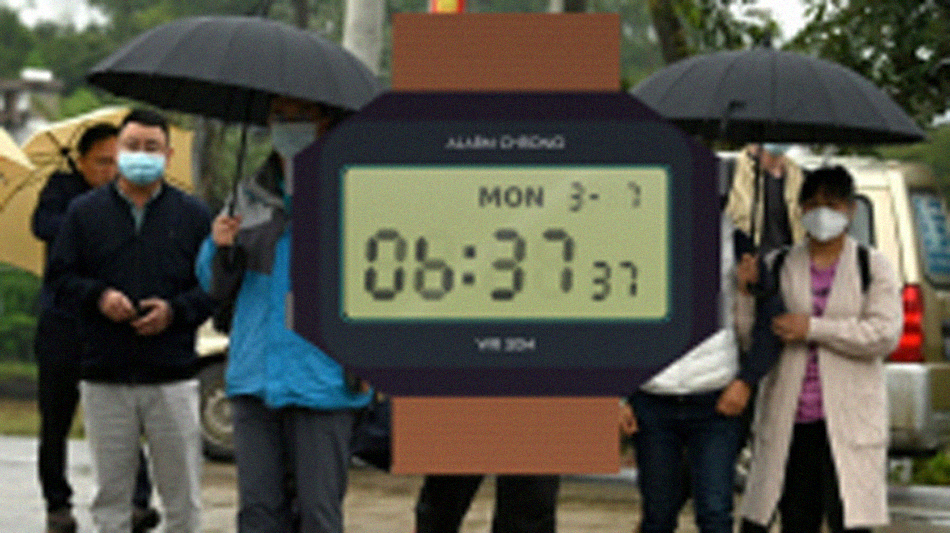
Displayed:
6:37:37
